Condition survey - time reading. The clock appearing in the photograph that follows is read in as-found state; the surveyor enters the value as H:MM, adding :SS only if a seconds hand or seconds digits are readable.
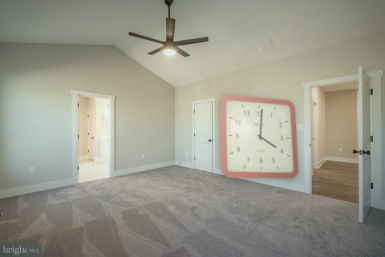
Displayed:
4:01
